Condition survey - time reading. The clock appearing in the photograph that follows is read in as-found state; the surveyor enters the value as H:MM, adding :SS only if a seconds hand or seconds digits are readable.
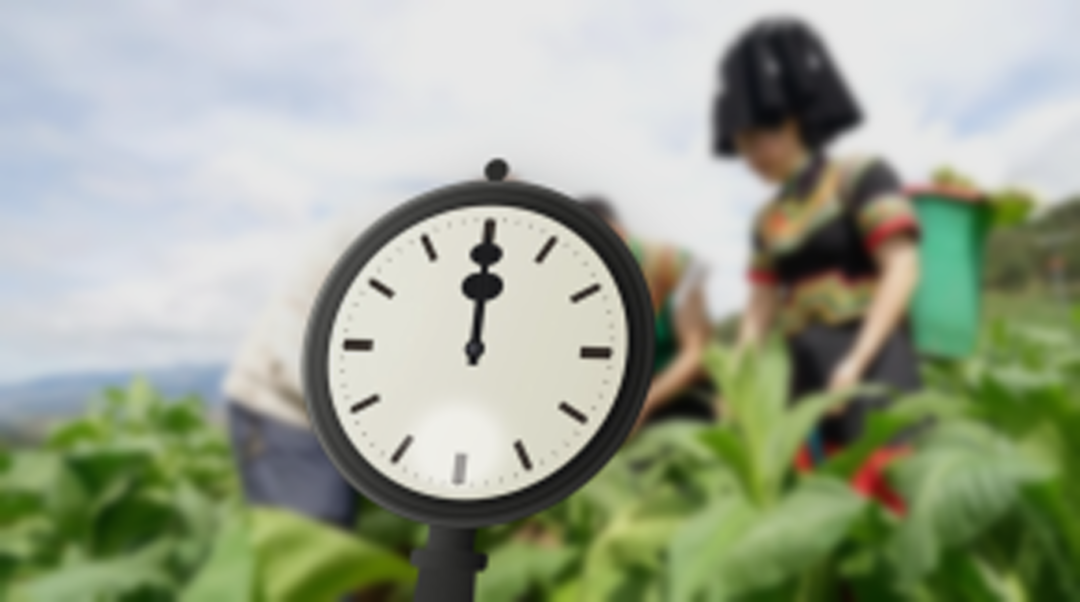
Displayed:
12:00
